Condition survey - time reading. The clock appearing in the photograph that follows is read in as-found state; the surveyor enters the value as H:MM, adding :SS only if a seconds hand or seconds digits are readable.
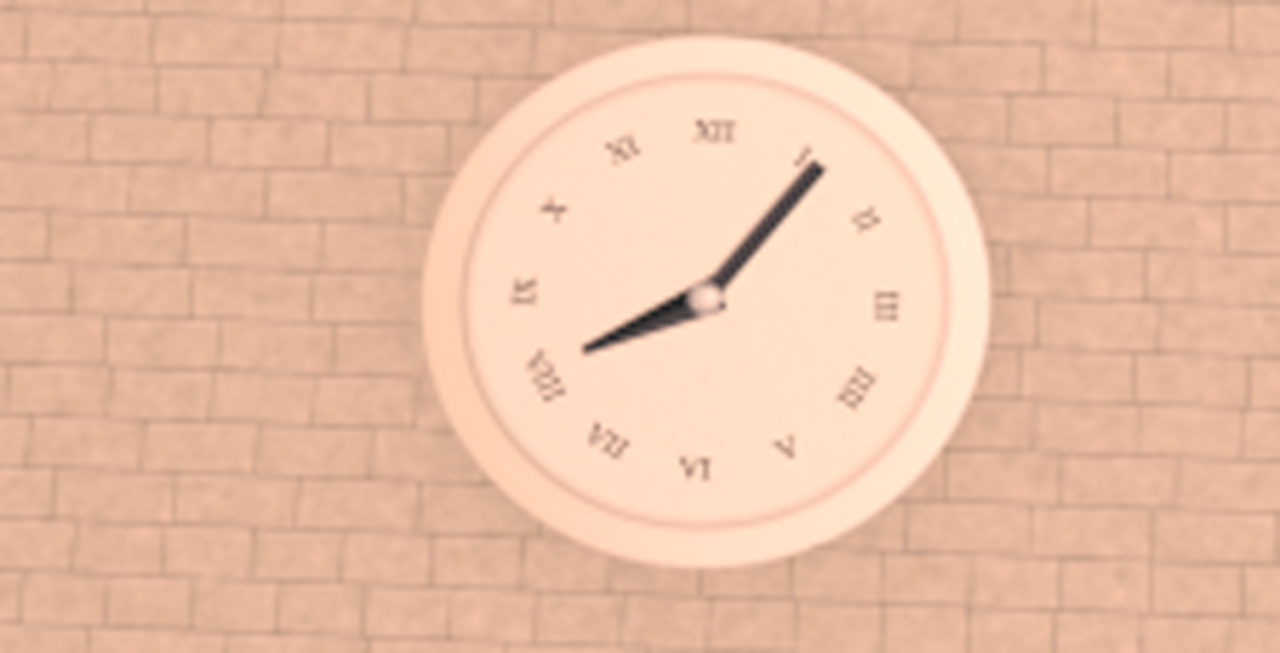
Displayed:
8:06
